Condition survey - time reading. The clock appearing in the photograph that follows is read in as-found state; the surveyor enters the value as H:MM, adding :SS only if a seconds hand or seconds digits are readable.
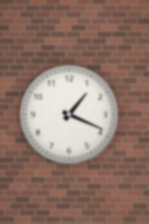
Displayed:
1:19
